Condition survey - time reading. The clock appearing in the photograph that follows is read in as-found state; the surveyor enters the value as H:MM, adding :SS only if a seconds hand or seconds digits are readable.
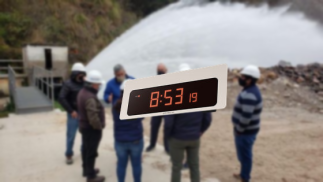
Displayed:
8:53:19
